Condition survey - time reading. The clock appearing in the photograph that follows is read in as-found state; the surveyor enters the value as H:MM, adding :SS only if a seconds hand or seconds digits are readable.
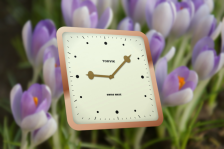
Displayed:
9:08
